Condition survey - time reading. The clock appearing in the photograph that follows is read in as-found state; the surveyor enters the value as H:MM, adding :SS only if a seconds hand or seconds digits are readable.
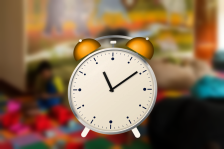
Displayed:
11:09
